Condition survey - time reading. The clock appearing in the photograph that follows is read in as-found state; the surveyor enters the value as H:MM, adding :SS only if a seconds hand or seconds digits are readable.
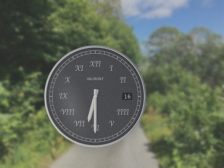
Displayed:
6:30
